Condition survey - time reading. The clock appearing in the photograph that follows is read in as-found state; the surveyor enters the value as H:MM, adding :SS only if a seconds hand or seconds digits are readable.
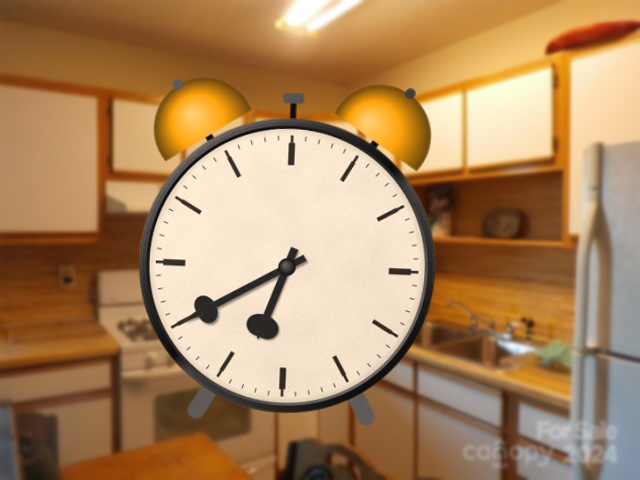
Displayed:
6:40
